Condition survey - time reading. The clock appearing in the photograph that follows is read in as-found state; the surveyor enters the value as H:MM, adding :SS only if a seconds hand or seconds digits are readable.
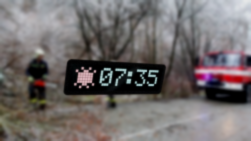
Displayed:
7:35
